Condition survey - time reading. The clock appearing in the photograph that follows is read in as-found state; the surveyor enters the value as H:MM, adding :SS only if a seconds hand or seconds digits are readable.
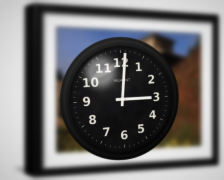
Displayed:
3:01
